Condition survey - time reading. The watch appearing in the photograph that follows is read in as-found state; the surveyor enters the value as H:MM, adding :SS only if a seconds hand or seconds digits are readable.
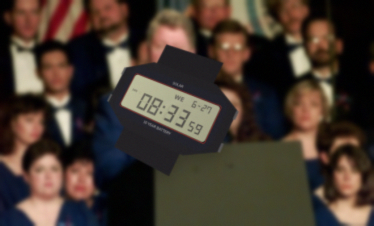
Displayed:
8:33:59
